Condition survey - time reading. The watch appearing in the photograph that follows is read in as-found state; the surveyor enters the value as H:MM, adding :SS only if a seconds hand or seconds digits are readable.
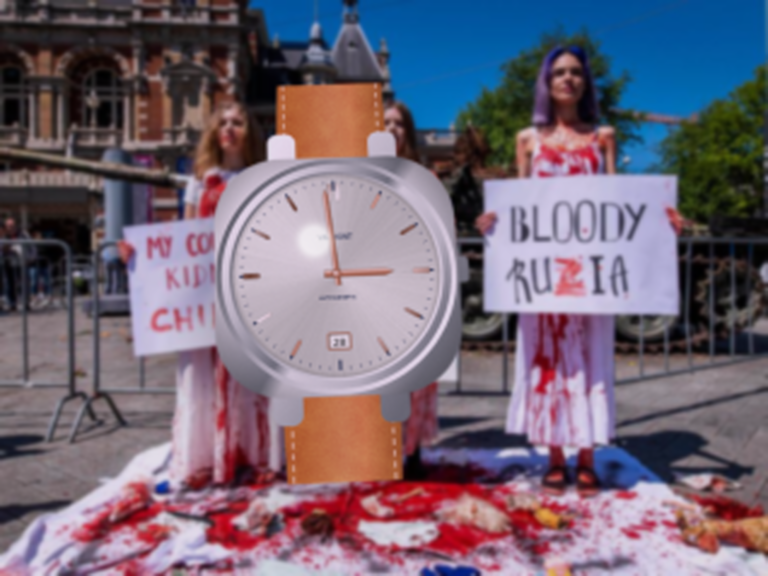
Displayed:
2:59
